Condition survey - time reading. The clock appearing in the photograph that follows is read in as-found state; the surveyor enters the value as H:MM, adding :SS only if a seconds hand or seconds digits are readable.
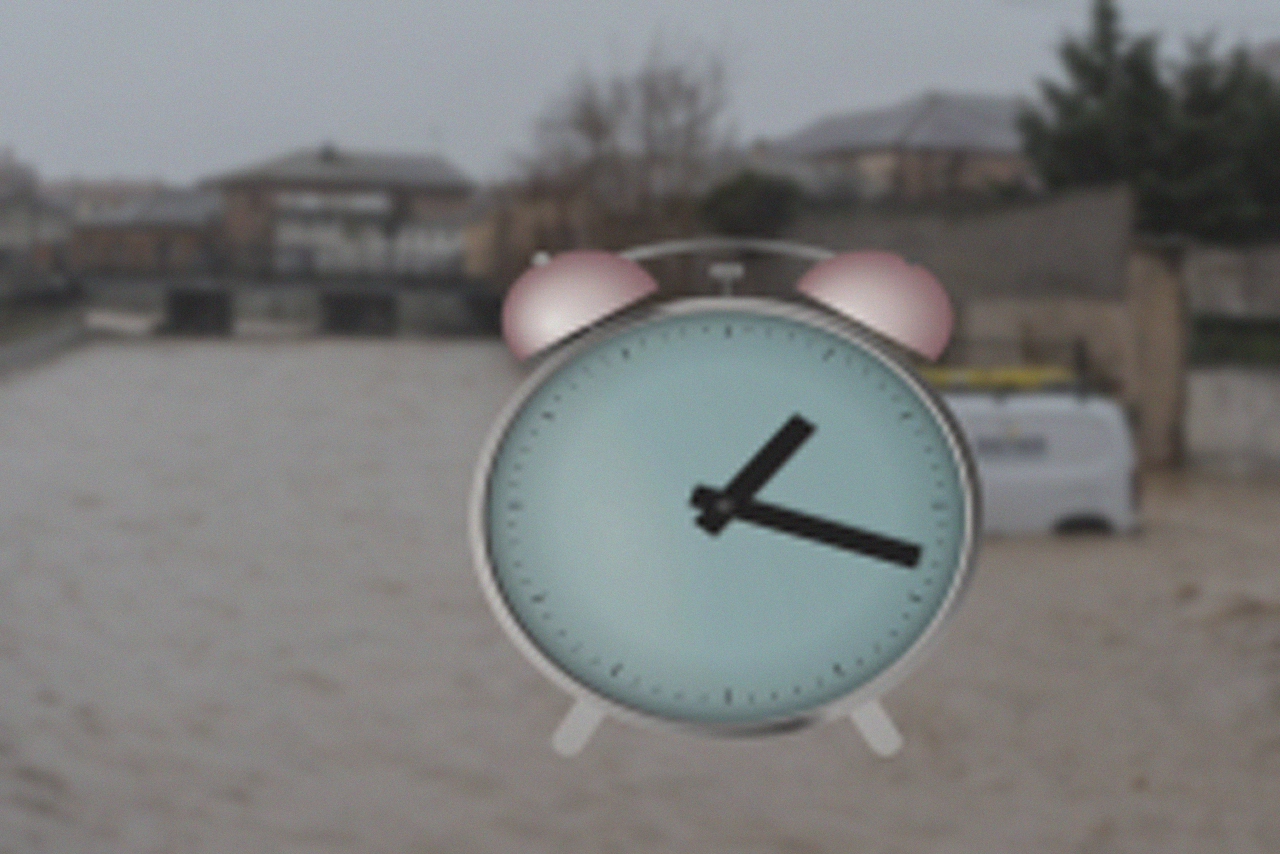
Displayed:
1:18
